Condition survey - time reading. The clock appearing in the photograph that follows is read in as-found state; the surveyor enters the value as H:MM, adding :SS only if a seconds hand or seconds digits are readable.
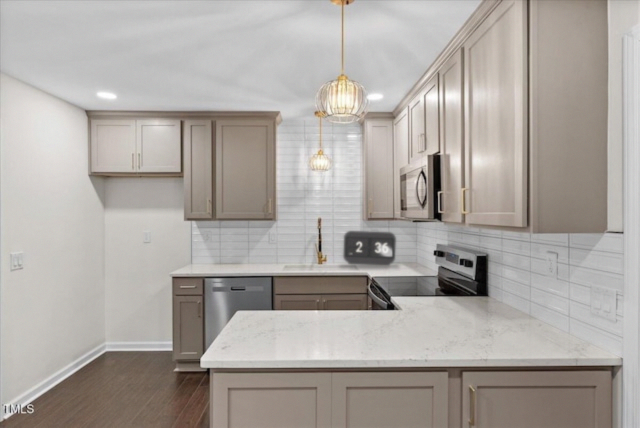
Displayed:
2:36
